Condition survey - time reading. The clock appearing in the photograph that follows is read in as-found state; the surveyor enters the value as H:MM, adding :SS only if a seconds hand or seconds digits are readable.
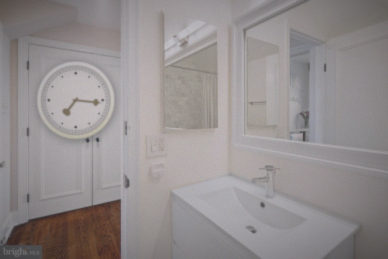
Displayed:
7:16
